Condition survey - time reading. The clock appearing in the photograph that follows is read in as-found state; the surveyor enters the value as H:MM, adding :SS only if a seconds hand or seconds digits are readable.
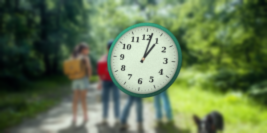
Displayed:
1:02
